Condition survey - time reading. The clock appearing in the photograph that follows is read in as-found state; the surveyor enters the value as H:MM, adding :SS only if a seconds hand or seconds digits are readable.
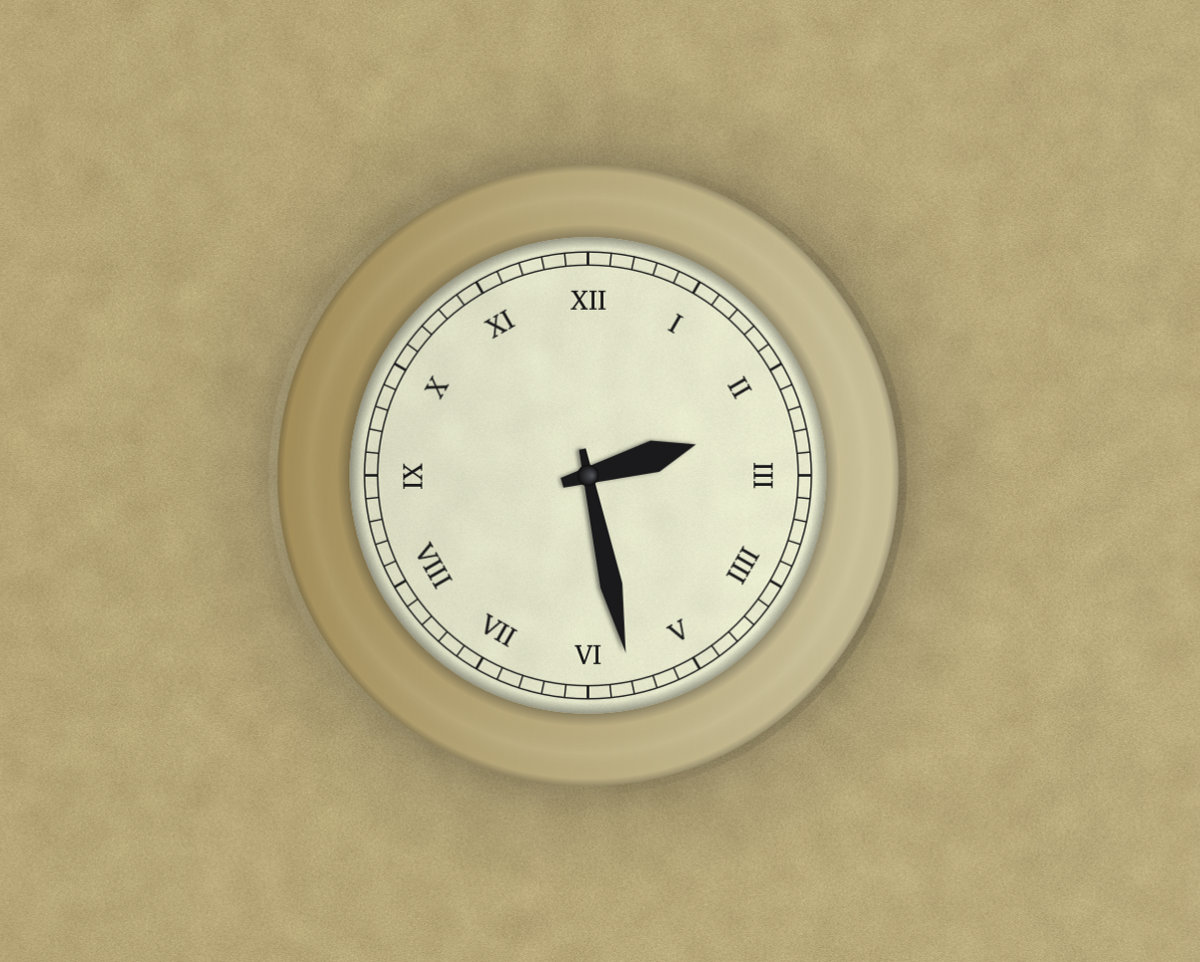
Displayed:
2:28
